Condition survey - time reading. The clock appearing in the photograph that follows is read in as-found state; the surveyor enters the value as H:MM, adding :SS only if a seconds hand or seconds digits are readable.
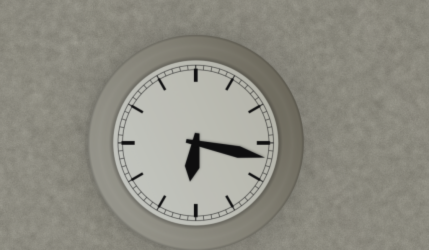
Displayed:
6:17
